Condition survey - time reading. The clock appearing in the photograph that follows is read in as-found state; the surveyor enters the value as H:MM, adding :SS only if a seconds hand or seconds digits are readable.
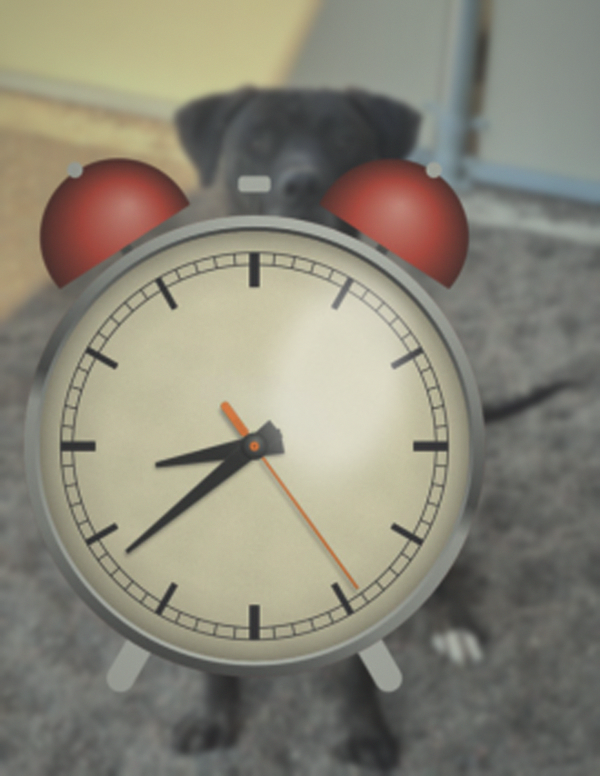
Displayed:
8:38:24
